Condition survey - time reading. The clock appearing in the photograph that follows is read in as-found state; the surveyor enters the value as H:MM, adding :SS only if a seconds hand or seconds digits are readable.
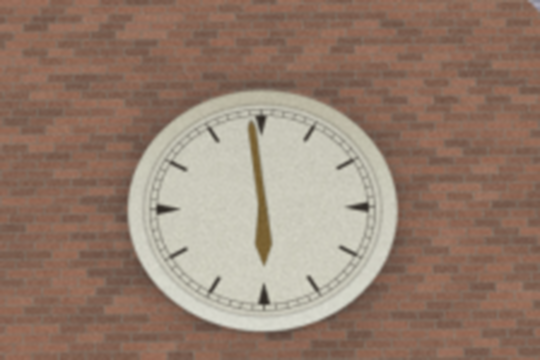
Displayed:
5:59
